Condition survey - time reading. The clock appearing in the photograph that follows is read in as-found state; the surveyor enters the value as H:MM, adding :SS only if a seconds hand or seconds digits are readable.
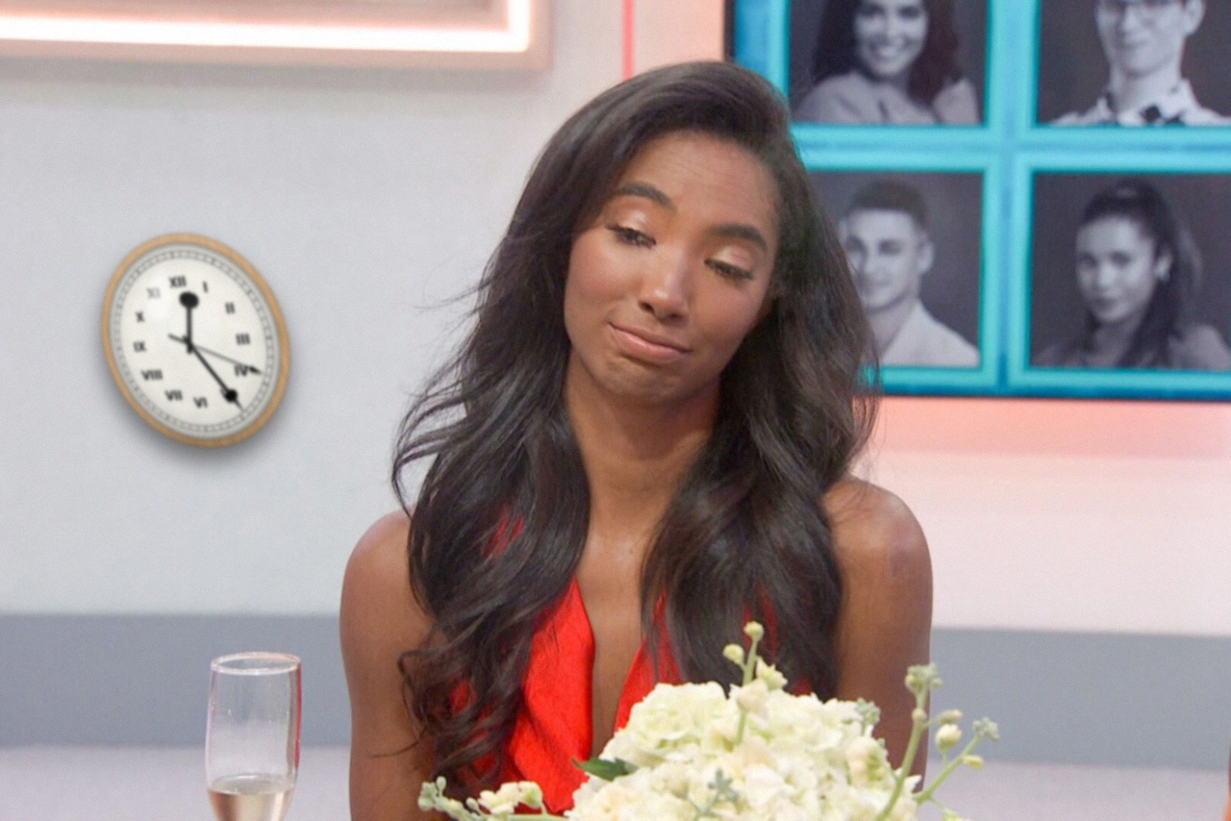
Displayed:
12:24:19
